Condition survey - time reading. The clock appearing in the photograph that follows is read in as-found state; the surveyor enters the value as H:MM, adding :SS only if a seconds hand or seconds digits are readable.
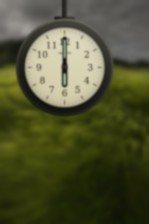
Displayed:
6:00
